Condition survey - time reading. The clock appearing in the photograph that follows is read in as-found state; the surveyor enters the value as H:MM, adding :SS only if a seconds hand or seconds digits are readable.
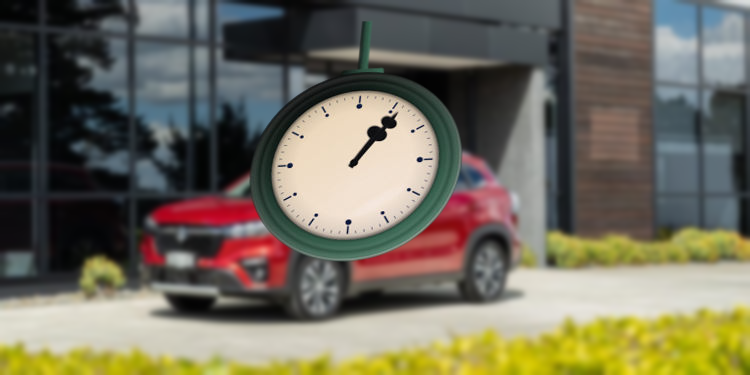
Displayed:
1:06
